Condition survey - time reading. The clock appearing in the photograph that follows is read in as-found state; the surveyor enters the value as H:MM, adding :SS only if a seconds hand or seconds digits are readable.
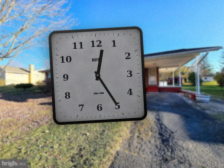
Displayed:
12:25
